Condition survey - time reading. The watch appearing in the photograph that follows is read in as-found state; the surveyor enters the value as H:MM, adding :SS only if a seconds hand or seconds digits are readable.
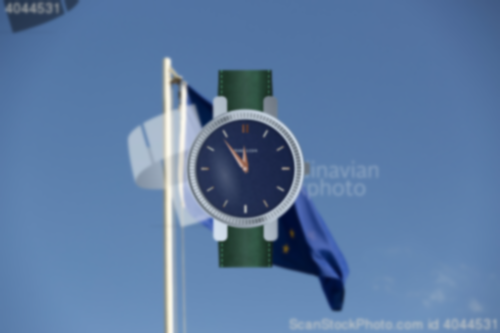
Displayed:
11:54
